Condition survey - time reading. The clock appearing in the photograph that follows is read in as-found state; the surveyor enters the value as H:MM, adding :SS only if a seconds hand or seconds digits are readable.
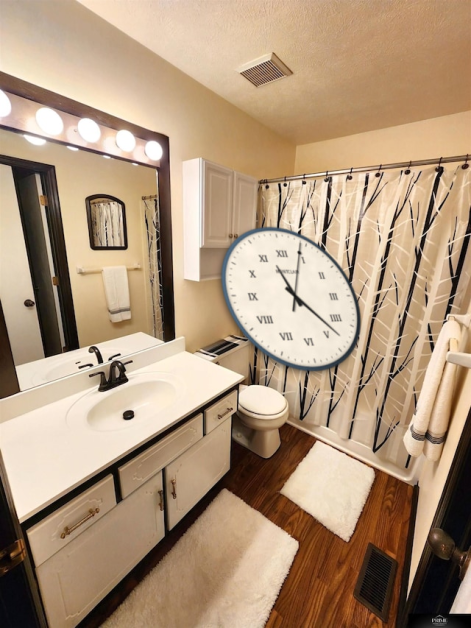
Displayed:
11:23:04
